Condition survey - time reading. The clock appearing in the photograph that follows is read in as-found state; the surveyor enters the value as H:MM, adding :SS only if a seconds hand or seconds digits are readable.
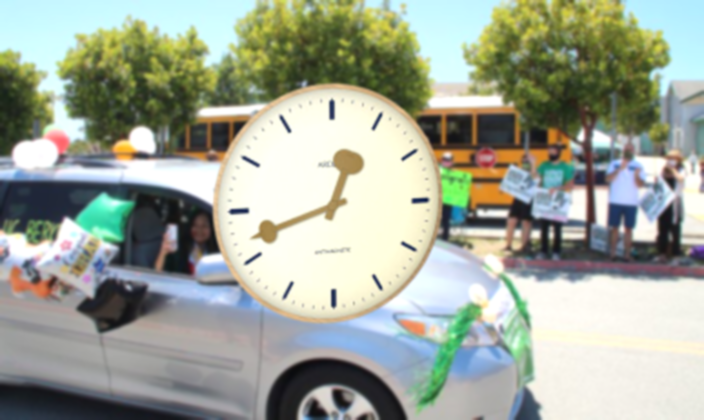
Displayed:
12:42
